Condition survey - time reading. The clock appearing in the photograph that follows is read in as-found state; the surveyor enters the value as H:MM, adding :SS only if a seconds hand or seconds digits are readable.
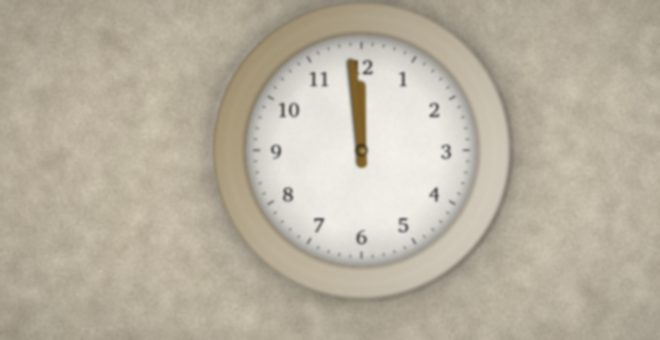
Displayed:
11:59
